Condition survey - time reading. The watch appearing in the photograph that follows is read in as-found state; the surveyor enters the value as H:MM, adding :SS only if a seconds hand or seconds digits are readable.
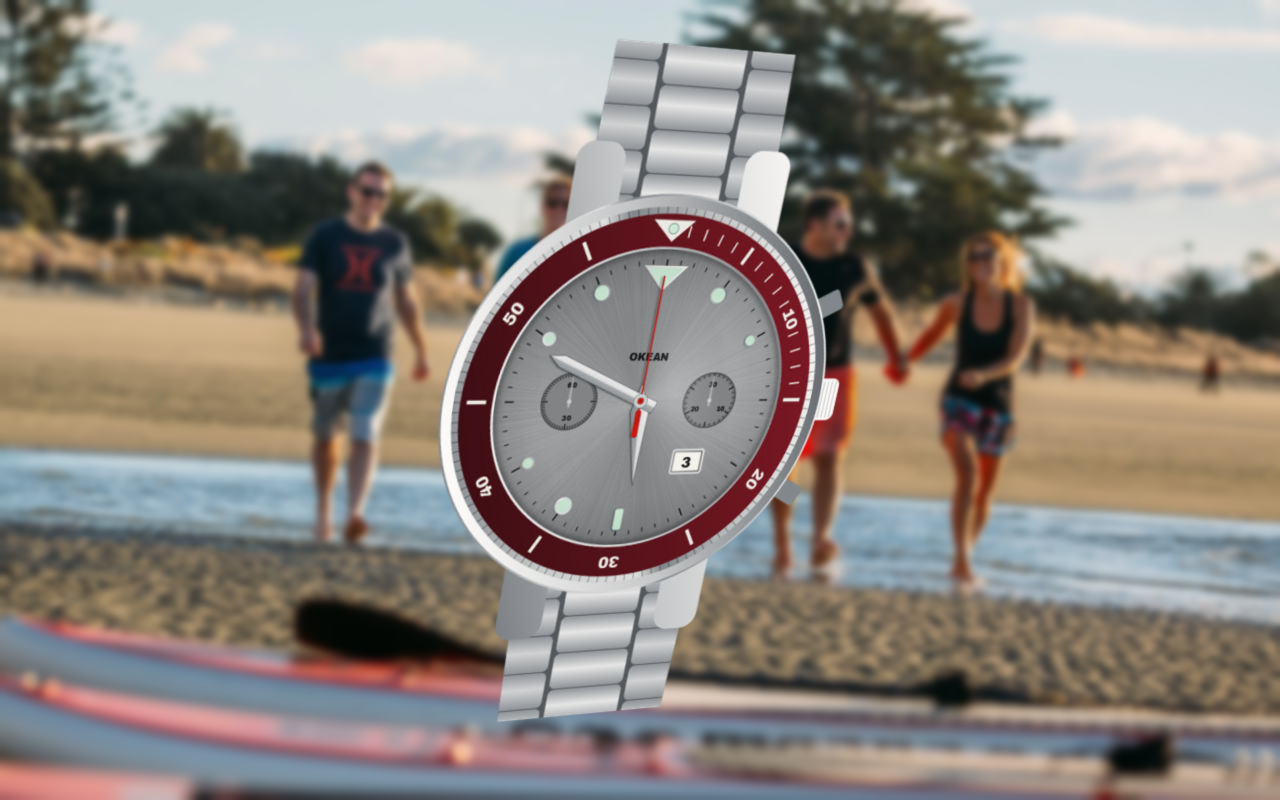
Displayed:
5:49
